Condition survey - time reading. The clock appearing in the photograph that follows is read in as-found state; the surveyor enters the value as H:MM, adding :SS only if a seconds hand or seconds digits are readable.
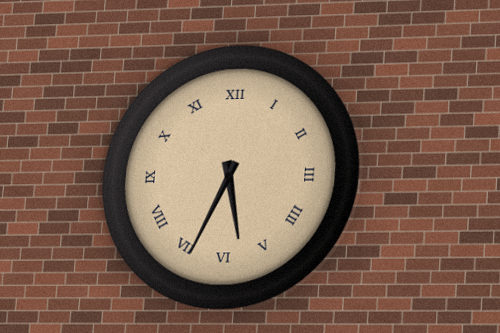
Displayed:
5:34
